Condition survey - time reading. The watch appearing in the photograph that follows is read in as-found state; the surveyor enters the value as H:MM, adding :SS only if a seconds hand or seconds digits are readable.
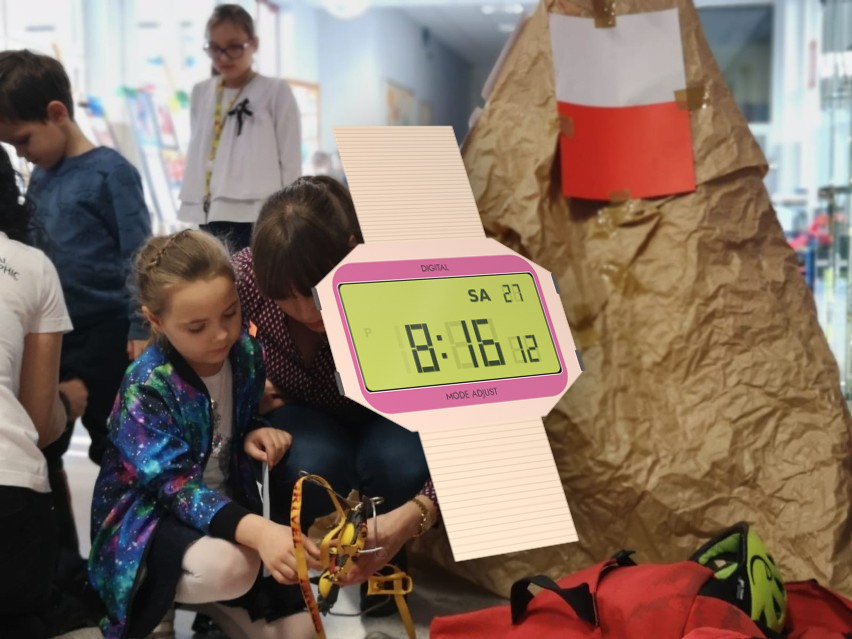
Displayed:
8:16:12
